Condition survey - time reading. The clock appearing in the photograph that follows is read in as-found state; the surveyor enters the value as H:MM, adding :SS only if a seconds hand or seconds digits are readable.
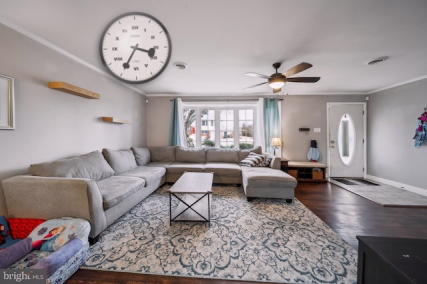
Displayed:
3:35
